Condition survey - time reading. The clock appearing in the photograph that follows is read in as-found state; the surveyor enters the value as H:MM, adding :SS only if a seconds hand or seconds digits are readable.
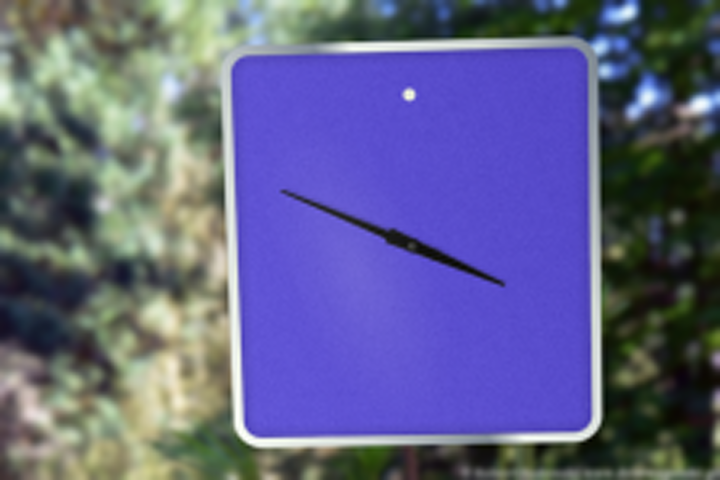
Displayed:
3:49
